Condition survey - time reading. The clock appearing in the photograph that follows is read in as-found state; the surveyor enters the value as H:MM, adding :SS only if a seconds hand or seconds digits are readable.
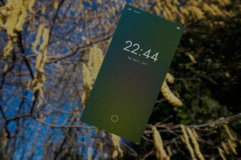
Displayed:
22:44
